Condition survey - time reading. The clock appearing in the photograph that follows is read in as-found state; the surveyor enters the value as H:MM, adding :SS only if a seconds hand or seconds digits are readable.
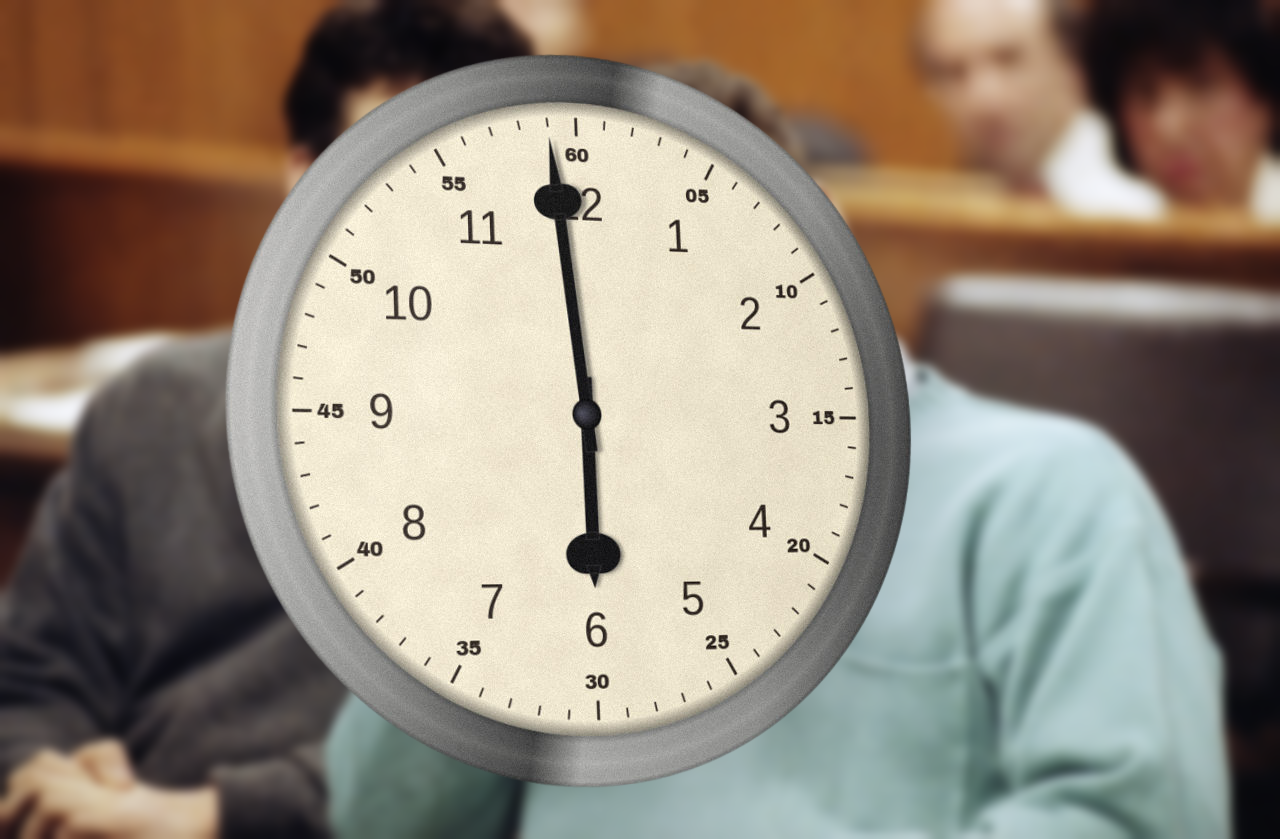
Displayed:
5:59
